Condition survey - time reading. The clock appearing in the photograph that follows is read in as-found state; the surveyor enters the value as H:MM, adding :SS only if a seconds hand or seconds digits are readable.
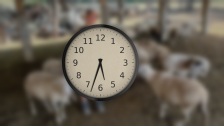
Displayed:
5:33
